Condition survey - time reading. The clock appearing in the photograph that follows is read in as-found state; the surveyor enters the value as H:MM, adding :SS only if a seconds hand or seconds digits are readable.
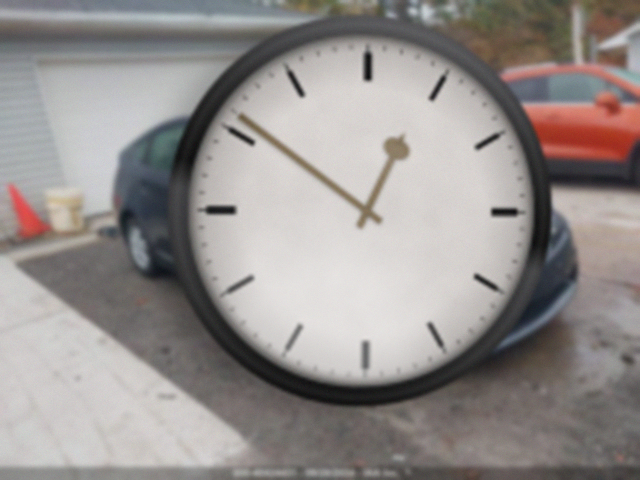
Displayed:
12:51
